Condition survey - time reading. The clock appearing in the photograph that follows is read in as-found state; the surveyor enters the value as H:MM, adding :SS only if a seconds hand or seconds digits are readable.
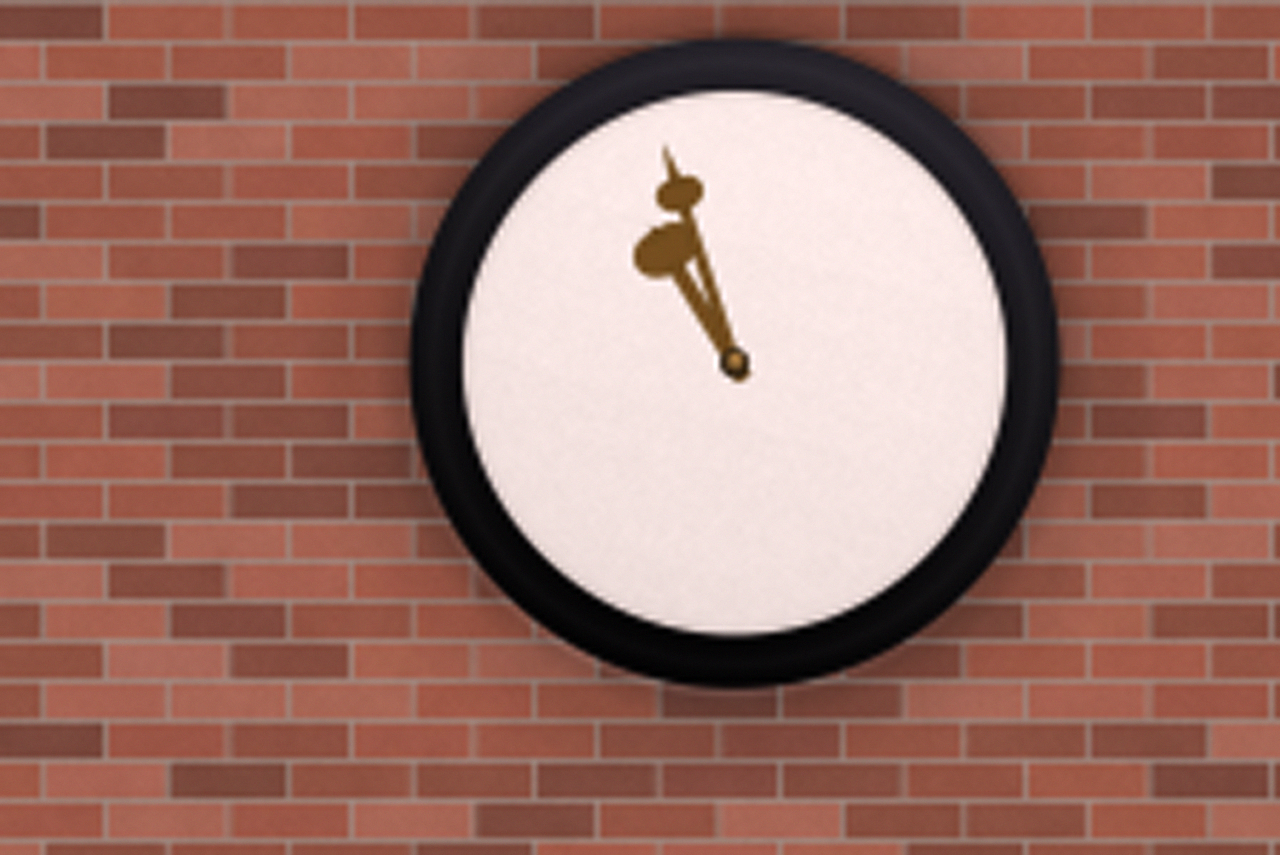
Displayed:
10:57
